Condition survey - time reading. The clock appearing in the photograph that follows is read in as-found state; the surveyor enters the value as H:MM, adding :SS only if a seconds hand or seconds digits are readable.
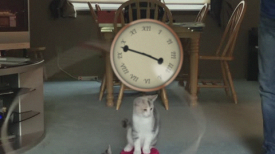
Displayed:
3:48
